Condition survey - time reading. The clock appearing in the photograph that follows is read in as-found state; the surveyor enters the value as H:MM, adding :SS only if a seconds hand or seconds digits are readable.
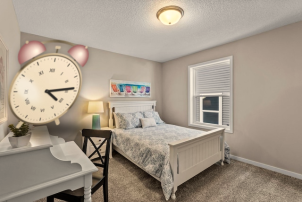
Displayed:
4:14
